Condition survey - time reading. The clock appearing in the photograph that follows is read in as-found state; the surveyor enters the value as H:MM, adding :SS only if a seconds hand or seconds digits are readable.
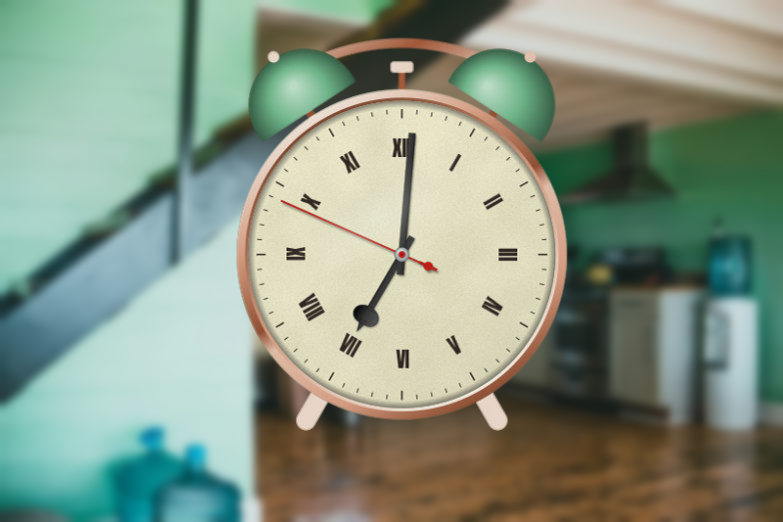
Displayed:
7:00:49
